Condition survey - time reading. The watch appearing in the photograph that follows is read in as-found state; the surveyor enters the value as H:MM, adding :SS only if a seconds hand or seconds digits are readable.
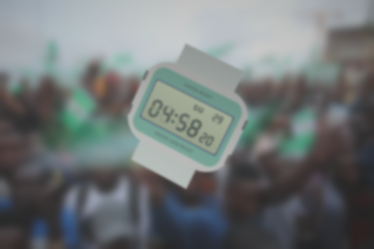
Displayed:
4:58
